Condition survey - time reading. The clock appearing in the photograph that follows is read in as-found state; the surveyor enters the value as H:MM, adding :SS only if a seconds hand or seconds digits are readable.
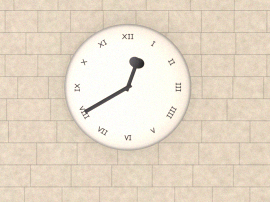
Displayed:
12:40
